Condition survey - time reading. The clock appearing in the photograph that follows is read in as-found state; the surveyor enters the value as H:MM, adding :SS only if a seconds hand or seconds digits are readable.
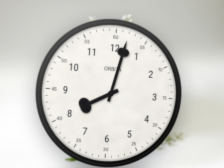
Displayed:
8:02
